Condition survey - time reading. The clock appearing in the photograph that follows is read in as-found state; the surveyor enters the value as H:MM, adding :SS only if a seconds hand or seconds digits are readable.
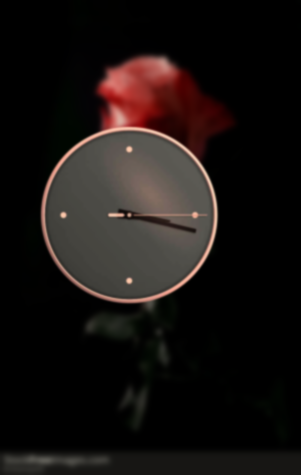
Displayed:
3:17:15
